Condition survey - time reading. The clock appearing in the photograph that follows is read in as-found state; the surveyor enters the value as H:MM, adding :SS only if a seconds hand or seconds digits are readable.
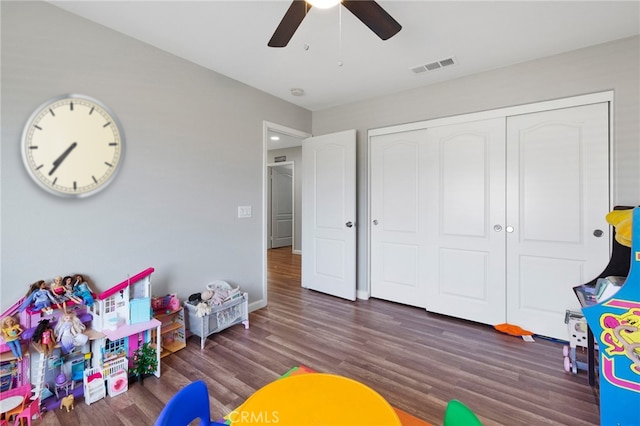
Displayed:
7:37
